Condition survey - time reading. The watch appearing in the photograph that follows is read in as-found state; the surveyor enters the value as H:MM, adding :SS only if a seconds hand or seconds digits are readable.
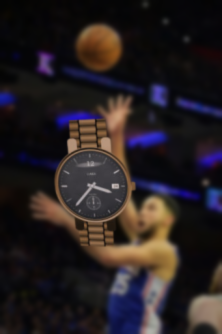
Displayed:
3:37
